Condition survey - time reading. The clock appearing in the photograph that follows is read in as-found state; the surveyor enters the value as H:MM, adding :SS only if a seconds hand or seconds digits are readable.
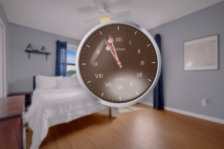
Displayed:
10:57
